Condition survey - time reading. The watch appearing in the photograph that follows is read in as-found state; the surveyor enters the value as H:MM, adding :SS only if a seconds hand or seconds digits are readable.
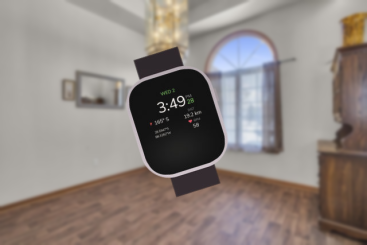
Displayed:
3:49
